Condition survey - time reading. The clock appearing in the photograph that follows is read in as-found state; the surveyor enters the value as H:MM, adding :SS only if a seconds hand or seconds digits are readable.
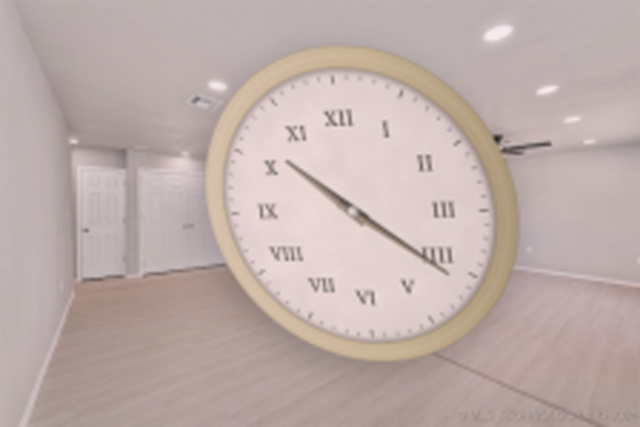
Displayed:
10:21
